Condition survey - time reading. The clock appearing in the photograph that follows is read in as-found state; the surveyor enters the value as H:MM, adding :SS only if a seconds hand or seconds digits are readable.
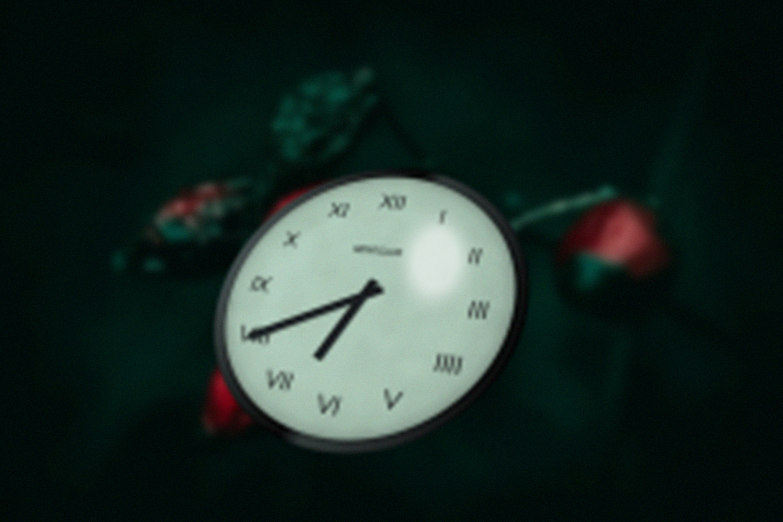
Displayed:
6:40
